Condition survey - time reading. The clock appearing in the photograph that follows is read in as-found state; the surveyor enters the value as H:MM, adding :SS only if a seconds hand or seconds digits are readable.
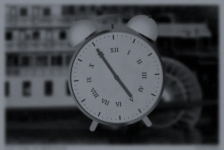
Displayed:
4:55
